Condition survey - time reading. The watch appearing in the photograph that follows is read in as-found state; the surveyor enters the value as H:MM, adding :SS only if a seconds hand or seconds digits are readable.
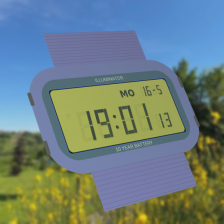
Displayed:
19:01:13
